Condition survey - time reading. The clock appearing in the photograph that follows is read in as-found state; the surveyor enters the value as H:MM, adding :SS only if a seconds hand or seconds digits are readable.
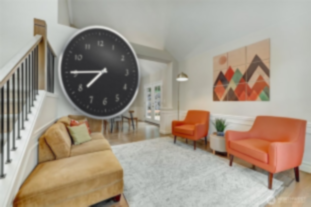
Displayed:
7:45
